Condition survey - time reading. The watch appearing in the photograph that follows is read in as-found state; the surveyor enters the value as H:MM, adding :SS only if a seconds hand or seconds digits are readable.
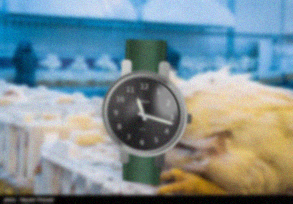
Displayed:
11:17
